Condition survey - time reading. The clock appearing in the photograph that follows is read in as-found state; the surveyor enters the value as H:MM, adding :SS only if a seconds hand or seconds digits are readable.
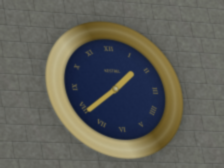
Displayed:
1:39
